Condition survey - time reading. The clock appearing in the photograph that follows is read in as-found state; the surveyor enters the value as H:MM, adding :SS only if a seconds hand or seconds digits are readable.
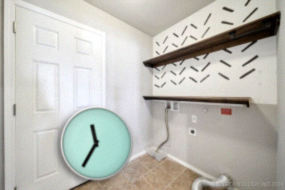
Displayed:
11:35
